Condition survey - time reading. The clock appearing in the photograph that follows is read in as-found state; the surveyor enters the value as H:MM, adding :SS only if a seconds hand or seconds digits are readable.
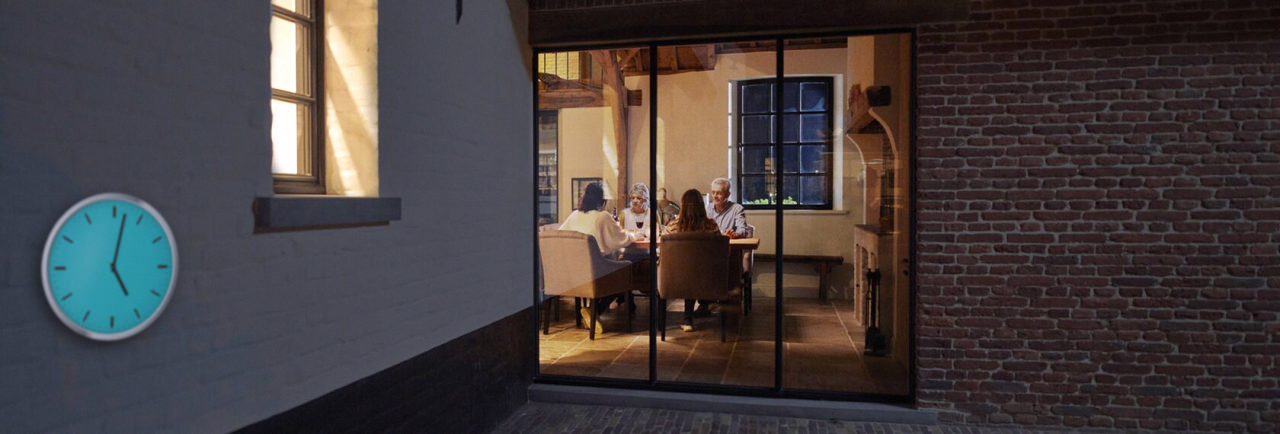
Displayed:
5:02
